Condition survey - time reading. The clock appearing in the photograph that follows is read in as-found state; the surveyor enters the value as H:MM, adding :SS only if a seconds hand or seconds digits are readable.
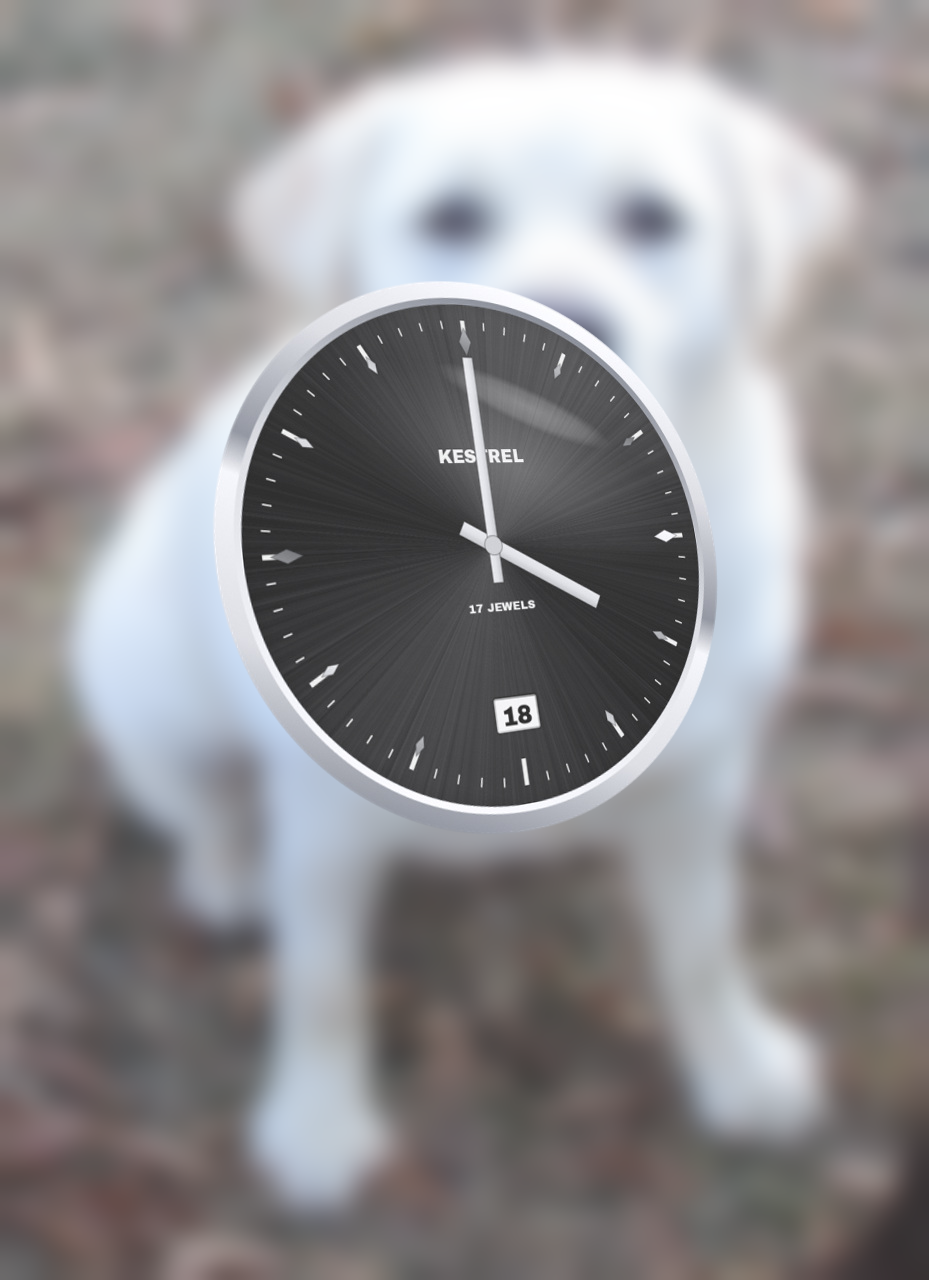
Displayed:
4:00
